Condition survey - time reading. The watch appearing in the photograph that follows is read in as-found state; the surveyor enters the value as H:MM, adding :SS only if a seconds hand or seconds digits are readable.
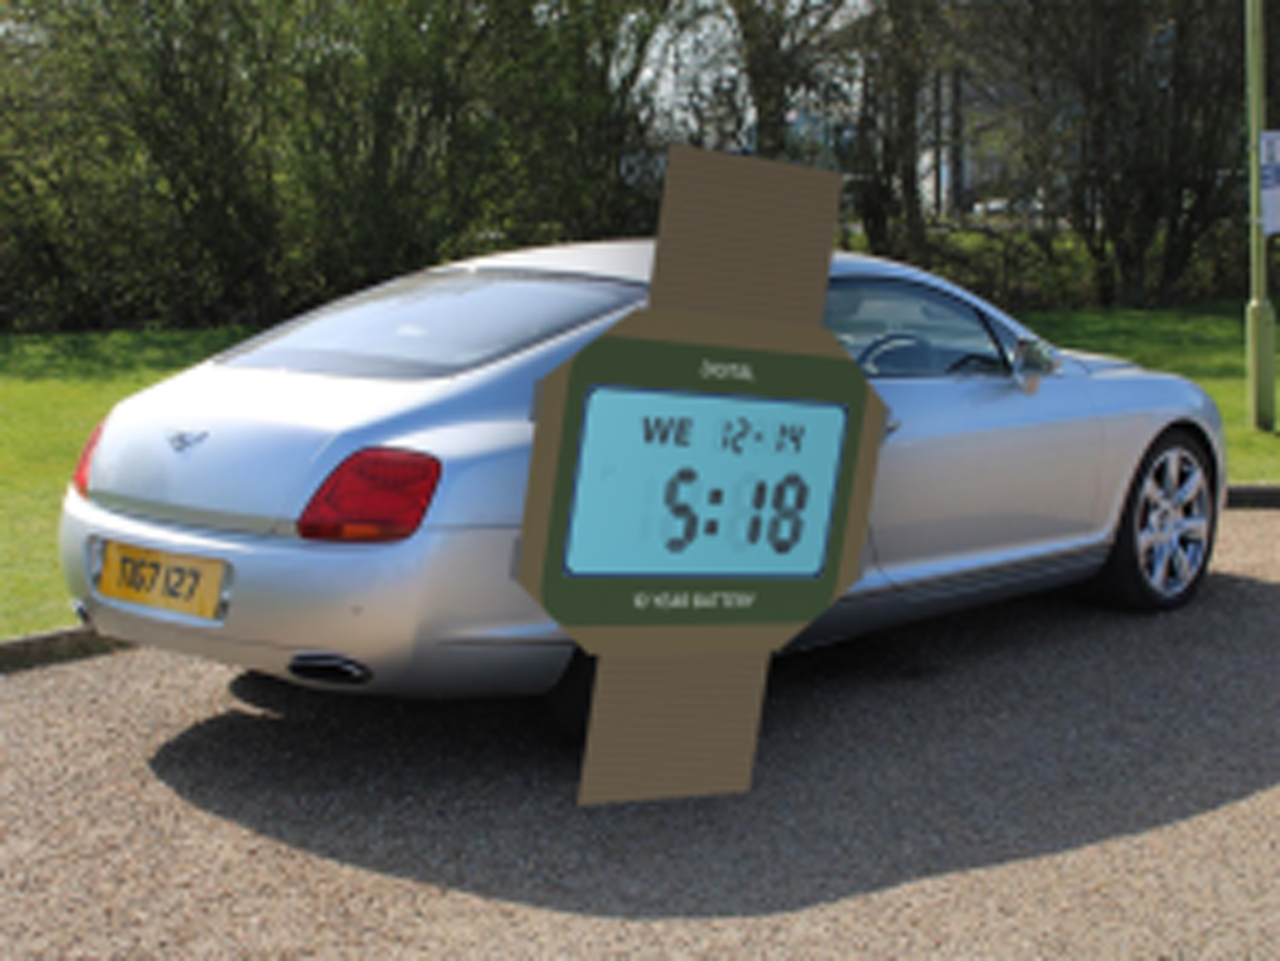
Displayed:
5:18
